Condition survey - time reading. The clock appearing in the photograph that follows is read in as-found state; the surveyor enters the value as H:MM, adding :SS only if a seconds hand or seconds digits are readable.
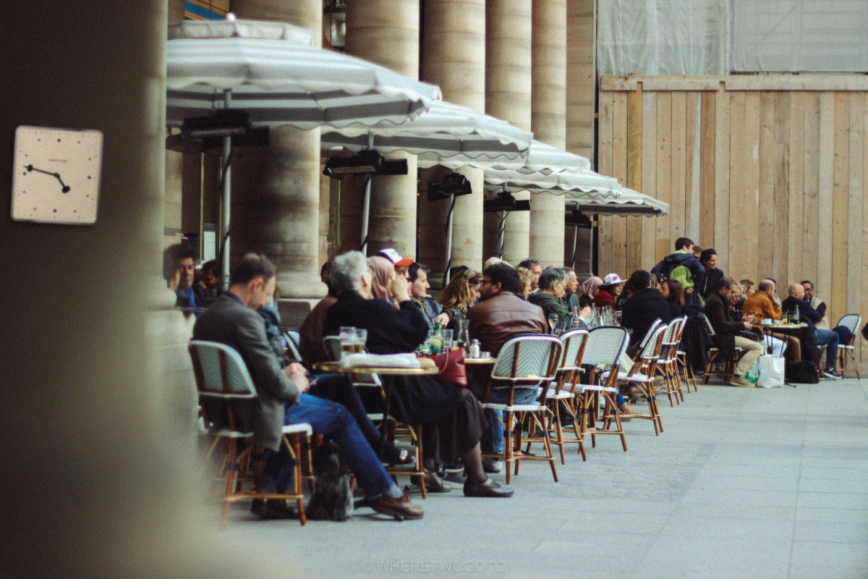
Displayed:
4:47
